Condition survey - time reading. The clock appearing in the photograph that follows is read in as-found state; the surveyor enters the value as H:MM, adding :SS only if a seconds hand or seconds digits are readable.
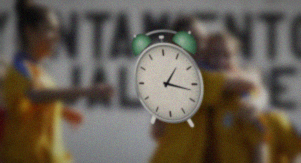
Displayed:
1:17
